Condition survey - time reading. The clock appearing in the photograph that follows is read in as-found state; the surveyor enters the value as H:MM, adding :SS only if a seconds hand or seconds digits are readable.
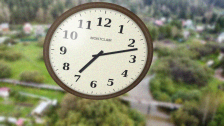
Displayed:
7:12
